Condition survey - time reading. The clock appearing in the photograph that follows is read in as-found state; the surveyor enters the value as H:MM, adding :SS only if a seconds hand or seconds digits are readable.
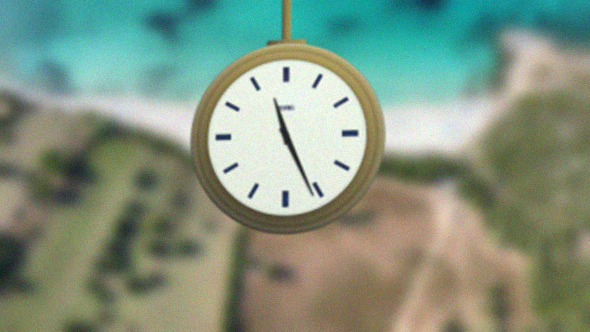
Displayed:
11:26
